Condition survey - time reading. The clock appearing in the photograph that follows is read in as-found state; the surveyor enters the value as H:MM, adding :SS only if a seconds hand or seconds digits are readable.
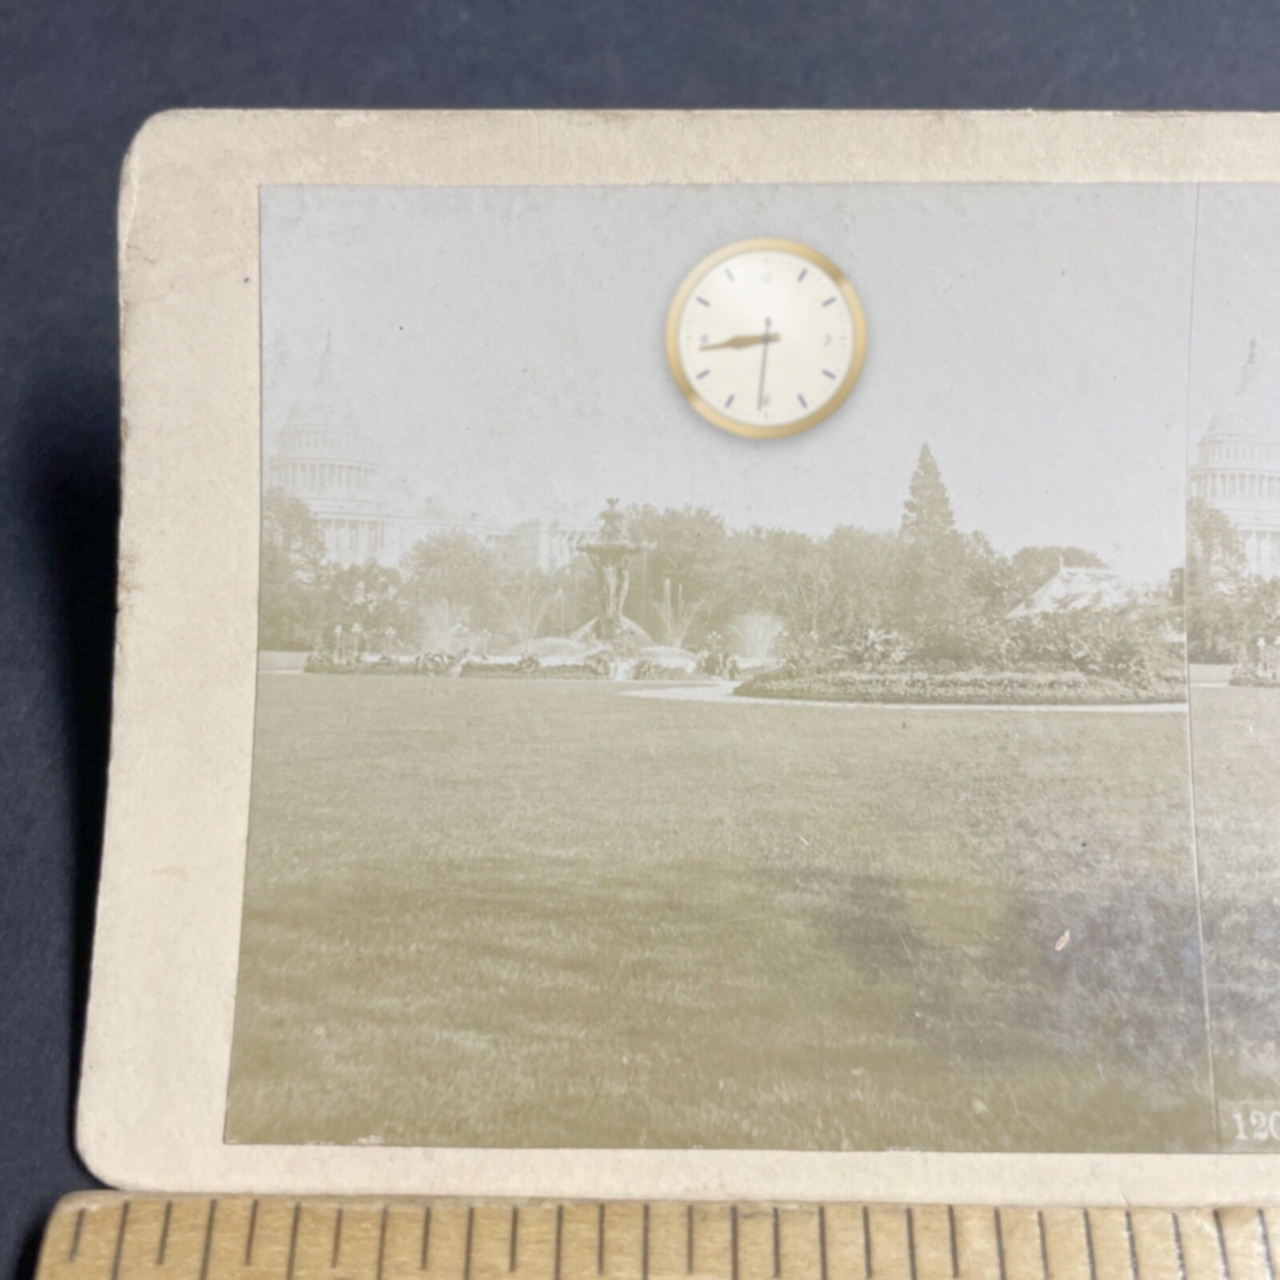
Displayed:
8:43:31
